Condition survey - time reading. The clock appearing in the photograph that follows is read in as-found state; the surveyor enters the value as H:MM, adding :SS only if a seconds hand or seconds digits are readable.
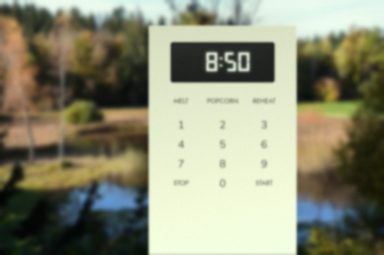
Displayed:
8:50
